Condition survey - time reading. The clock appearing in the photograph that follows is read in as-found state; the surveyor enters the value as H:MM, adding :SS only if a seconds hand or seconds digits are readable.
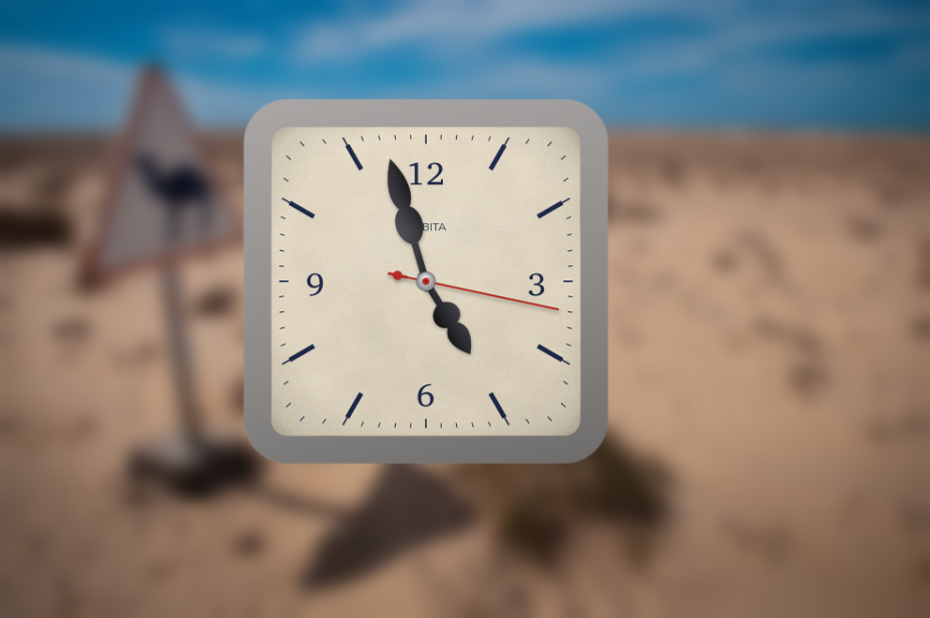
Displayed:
4:57:17
